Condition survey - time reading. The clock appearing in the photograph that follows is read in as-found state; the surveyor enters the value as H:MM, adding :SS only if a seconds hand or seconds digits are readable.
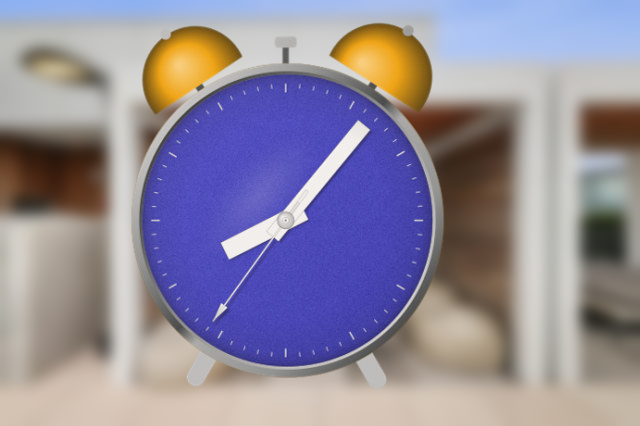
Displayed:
8:06:36
